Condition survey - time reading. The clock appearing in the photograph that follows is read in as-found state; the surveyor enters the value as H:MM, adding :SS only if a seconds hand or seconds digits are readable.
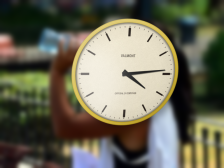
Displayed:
4:14
